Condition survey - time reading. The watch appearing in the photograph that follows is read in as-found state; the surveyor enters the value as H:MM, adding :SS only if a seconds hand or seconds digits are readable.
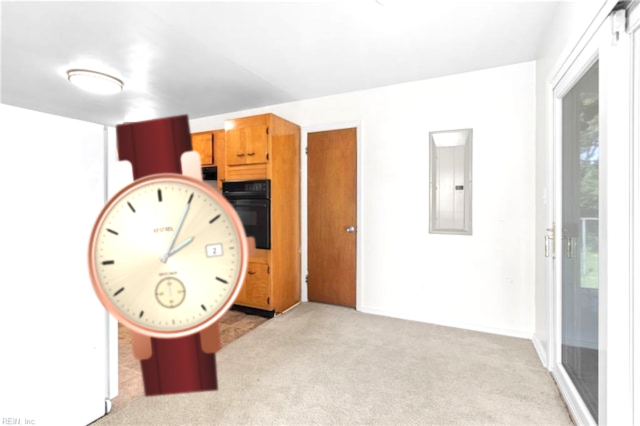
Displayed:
2:05
